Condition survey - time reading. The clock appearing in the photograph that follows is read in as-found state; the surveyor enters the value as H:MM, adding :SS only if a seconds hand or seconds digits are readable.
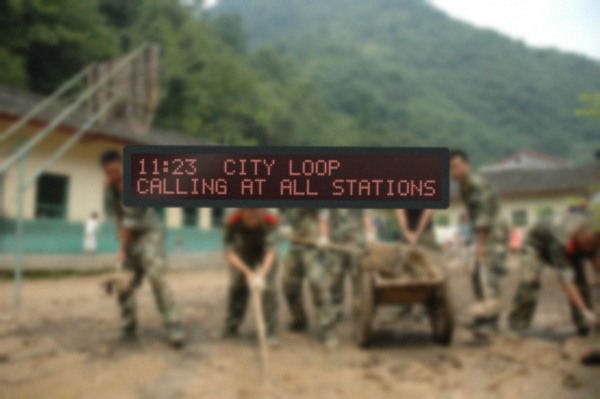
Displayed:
11:23
